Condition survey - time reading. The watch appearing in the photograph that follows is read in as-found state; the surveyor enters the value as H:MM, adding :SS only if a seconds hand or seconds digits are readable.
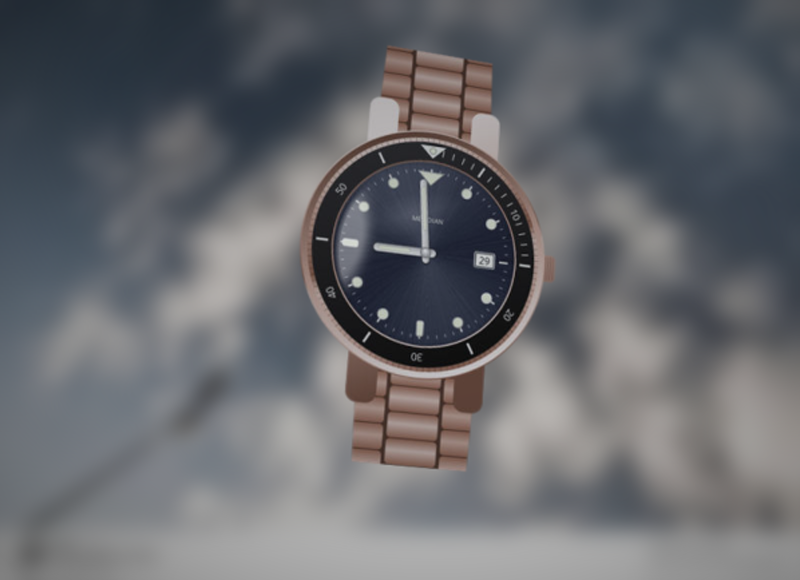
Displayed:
8:59
